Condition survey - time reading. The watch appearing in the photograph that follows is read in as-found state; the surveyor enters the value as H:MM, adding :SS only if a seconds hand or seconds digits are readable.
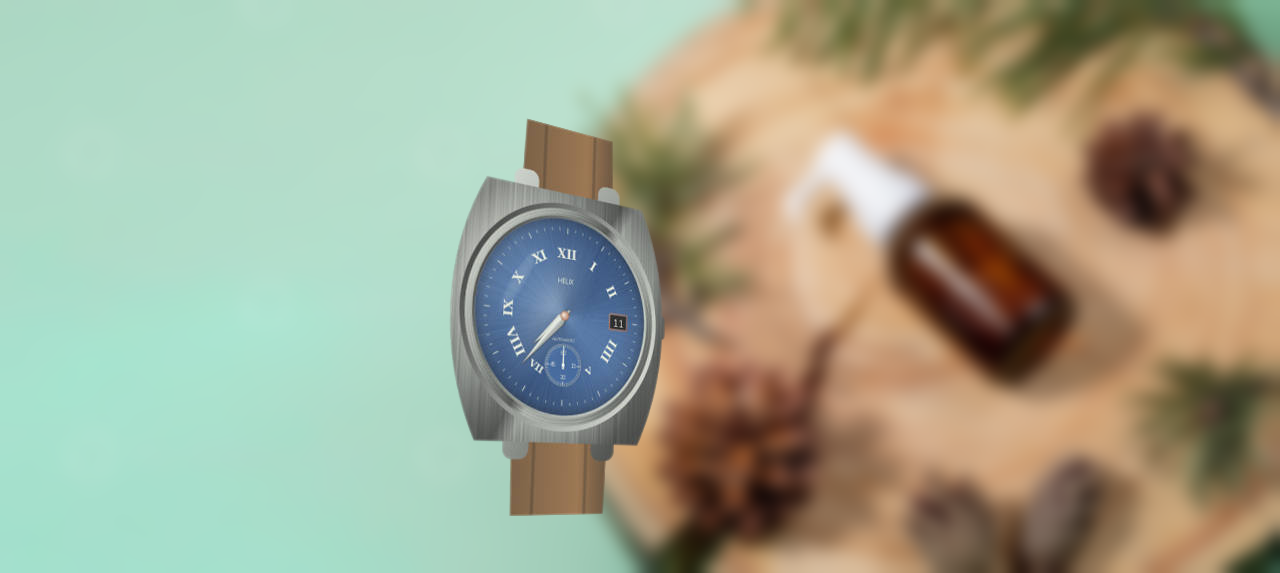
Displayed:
7:37
